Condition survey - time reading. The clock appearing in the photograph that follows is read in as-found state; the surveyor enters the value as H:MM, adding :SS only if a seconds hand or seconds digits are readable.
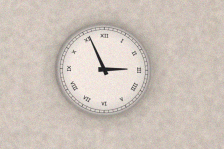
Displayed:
2:56
